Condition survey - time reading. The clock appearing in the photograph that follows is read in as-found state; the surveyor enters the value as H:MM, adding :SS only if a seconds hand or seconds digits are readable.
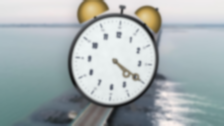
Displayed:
4:20
